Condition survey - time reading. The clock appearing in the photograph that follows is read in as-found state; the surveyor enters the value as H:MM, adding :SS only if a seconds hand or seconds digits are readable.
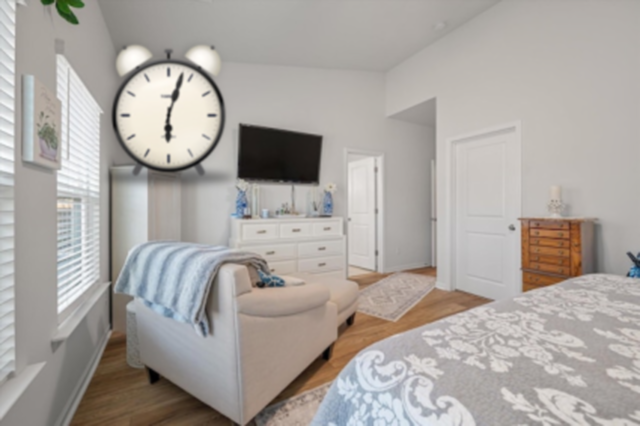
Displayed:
6:03
